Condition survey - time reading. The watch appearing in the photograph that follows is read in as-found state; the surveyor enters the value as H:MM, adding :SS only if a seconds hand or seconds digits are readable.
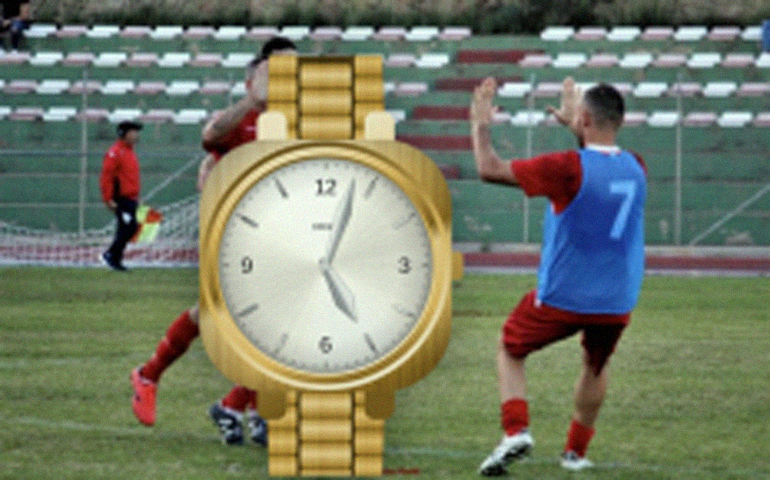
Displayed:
5:03
